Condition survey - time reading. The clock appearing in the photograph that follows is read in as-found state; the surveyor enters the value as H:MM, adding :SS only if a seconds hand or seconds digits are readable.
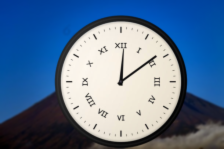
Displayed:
12:09
